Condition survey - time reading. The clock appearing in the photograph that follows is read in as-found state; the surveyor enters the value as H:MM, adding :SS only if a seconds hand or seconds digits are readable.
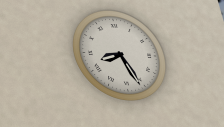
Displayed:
8:26
